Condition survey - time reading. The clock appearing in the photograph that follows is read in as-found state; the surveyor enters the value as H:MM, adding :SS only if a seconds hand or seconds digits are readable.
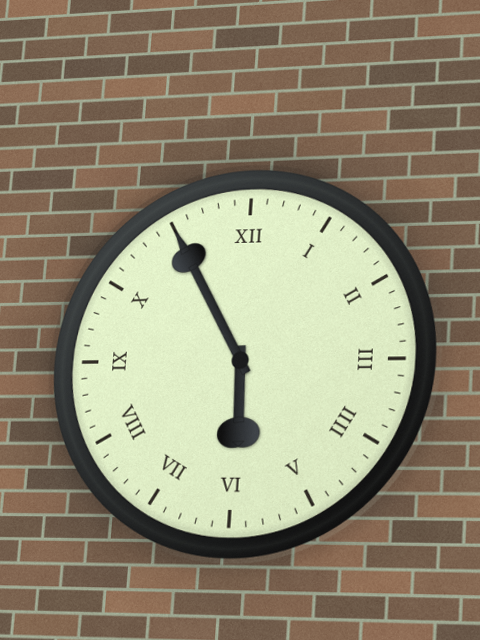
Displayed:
5:55
